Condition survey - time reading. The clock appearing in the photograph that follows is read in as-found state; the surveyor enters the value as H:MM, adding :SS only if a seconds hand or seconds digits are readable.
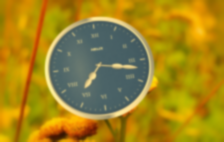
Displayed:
7:17
